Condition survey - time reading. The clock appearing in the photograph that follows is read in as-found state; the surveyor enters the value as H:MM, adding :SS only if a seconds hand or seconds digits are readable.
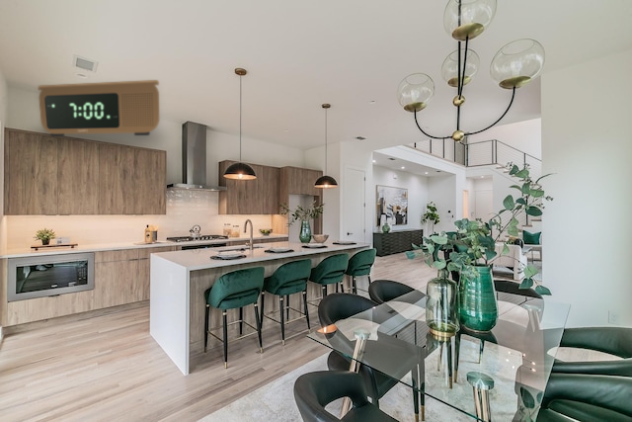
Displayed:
7:00
